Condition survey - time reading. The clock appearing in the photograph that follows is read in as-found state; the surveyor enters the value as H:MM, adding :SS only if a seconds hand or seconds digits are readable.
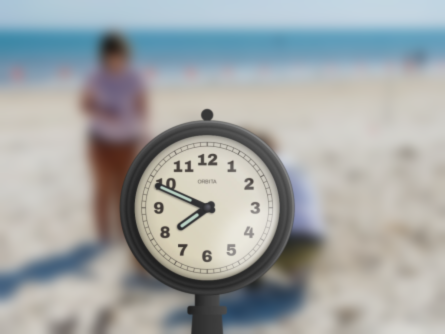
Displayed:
7:49
